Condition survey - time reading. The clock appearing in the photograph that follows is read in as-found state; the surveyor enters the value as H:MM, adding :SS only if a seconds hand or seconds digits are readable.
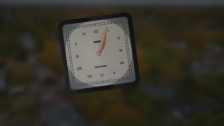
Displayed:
1:04
